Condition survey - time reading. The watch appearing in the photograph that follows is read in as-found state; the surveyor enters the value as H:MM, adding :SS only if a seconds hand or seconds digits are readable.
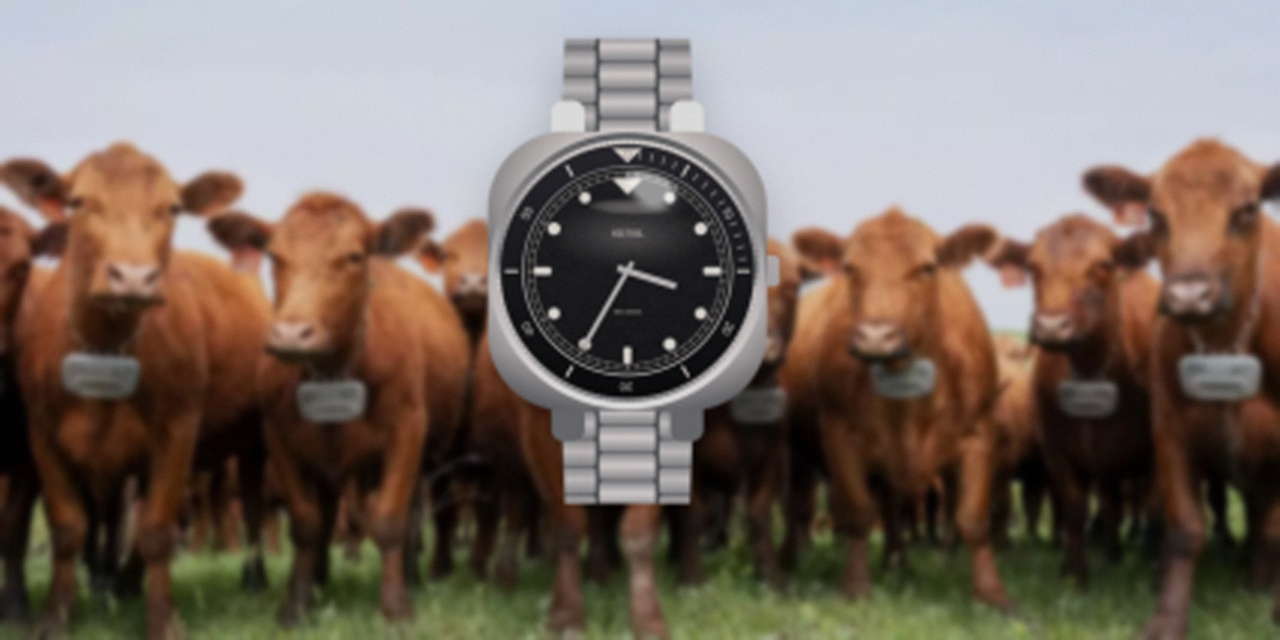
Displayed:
3:35
